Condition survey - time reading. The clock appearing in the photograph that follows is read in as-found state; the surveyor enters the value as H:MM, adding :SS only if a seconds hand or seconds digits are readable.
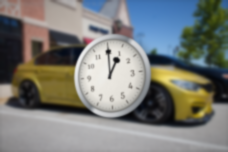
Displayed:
1:00
